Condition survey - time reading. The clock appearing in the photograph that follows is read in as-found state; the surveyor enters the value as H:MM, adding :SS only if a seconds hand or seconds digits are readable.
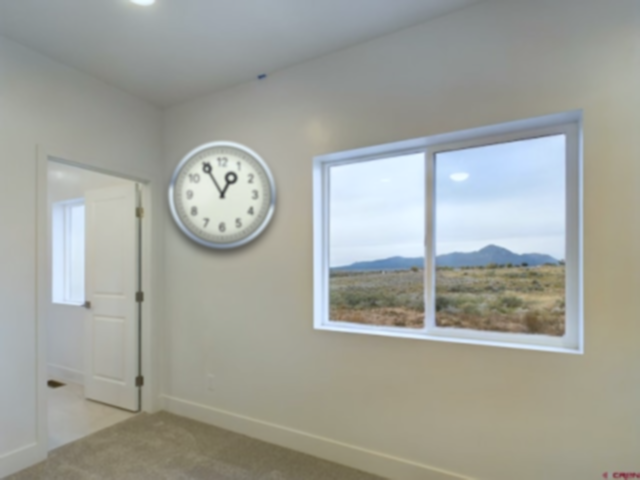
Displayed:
12:55
